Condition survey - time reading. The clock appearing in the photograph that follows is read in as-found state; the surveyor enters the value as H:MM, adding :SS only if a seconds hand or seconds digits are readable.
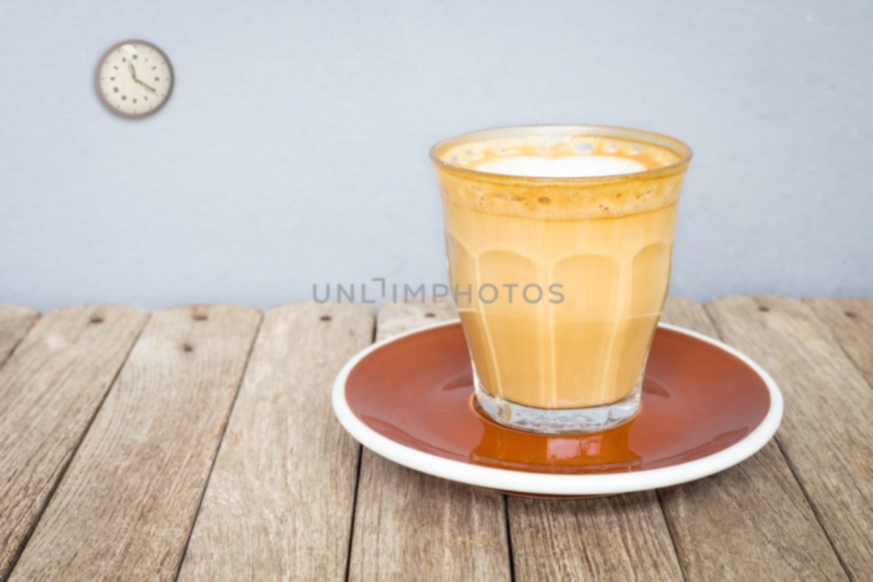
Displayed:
11:21
